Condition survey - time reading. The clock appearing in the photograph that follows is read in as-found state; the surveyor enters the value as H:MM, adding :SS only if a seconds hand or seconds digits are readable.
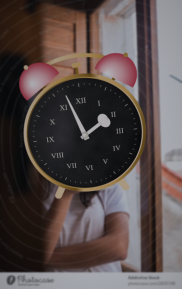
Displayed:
1:57
